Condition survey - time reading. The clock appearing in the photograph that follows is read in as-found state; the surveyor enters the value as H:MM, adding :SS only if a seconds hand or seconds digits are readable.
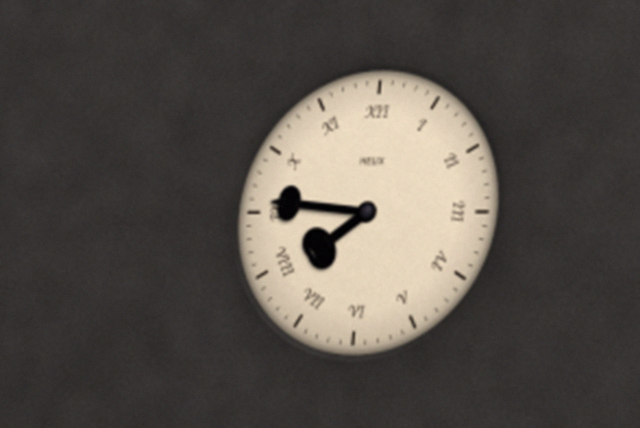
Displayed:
7:46
